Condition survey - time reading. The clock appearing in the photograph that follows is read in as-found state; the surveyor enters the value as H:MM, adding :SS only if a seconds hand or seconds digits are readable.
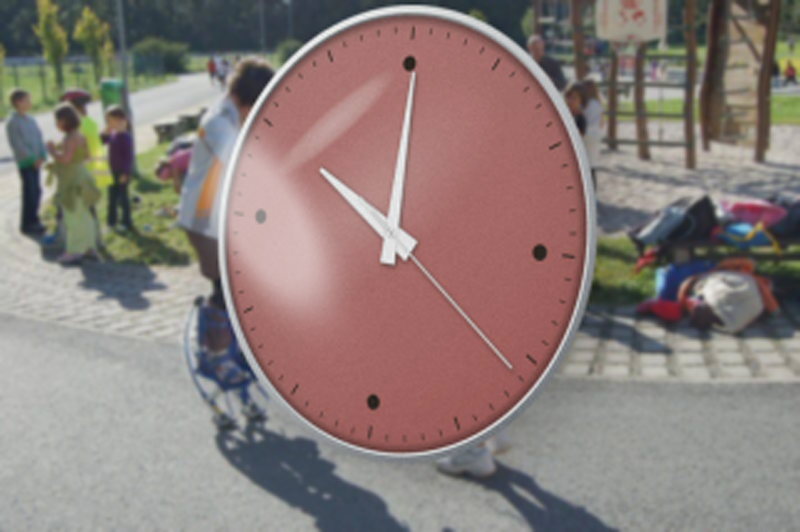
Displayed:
10:00:21
